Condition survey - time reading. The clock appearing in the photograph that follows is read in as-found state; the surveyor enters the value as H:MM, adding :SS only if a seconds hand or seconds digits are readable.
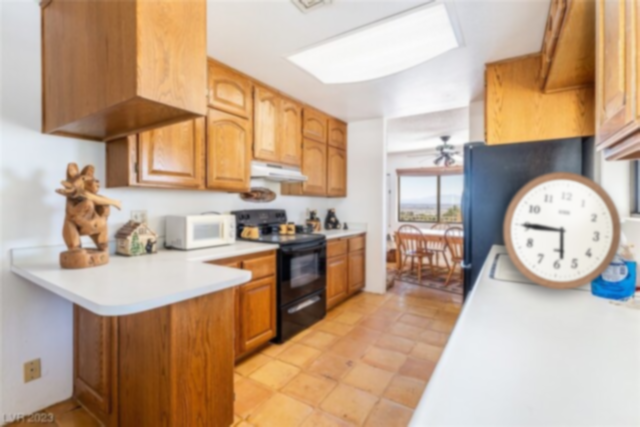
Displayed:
5:45
